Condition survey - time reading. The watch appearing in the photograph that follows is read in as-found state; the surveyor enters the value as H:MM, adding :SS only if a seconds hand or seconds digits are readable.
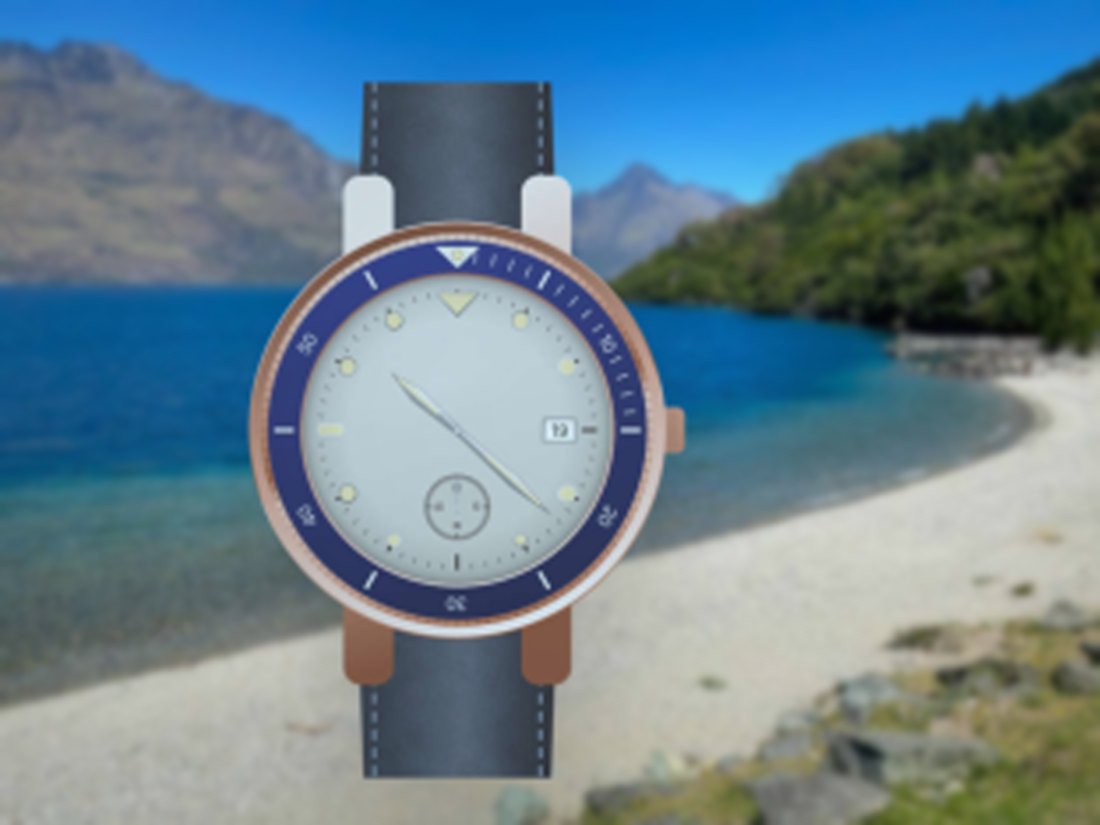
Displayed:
10:22
